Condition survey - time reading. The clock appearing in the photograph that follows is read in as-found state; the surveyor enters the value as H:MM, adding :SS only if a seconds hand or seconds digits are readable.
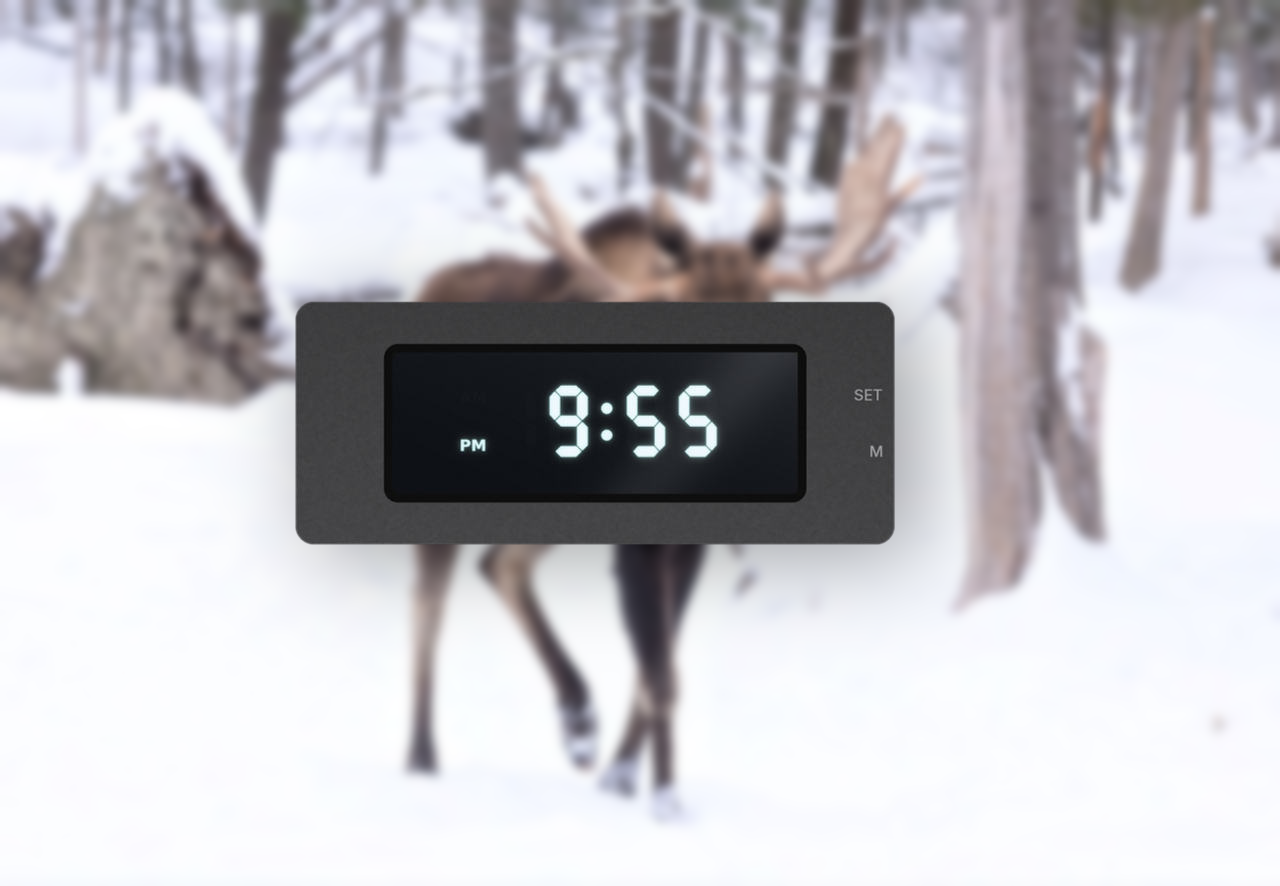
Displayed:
9:55
